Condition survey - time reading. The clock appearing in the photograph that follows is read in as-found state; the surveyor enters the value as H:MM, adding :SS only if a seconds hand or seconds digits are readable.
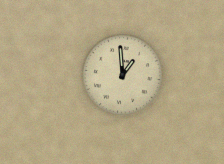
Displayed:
12:58
